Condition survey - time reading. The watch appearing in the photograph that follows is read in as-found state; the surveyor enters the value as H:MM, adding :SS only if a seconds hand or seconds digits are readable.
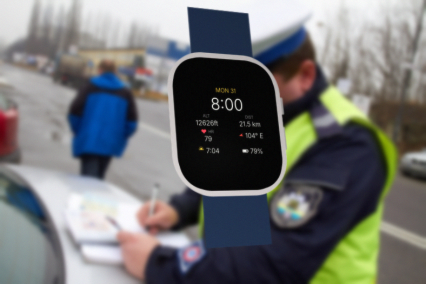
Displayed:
8:00
